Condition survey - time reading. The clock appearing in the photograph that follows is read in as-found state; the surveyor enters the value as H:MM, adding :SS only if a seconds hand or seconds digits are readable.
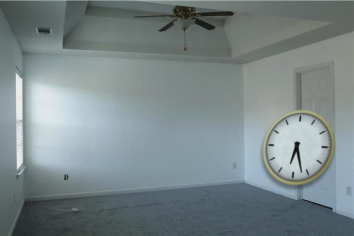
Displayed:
6:27
